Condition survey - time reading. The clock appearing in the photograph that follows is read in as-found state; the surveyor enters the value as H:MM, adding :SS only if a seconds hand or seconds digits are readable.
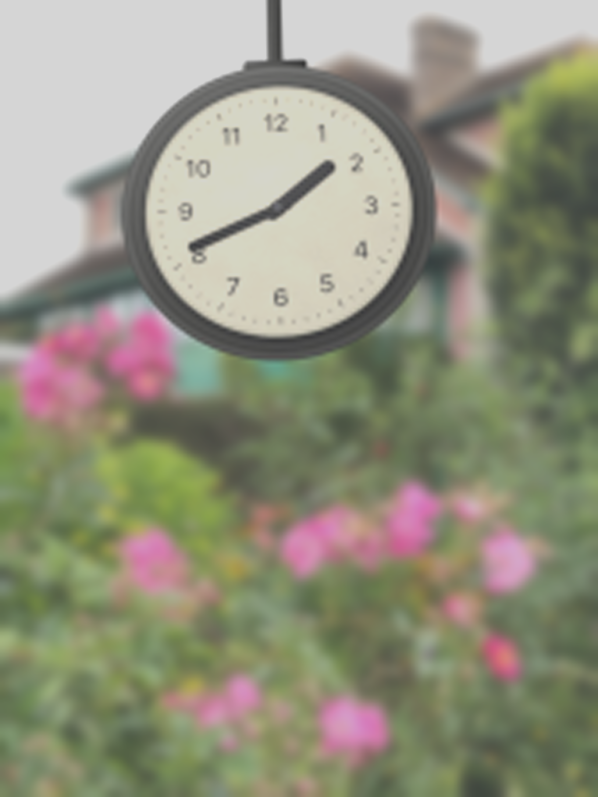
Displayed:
1:41
